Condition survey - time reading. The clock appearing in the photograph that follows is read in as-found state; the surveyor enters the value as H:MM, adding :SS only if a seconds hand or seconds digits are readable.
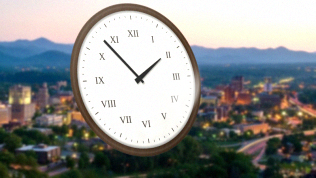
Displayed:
1:53
